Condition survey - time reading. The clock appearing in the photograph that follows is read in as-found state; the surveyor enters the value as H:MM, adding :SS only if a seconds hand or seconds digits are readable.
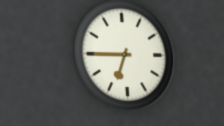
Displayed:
6:45
